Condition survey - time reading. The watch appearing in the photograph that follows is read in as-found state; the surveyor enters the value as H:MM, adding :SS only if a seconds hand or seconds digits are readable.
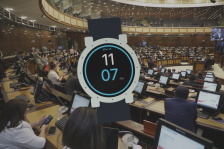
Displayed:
11:07
